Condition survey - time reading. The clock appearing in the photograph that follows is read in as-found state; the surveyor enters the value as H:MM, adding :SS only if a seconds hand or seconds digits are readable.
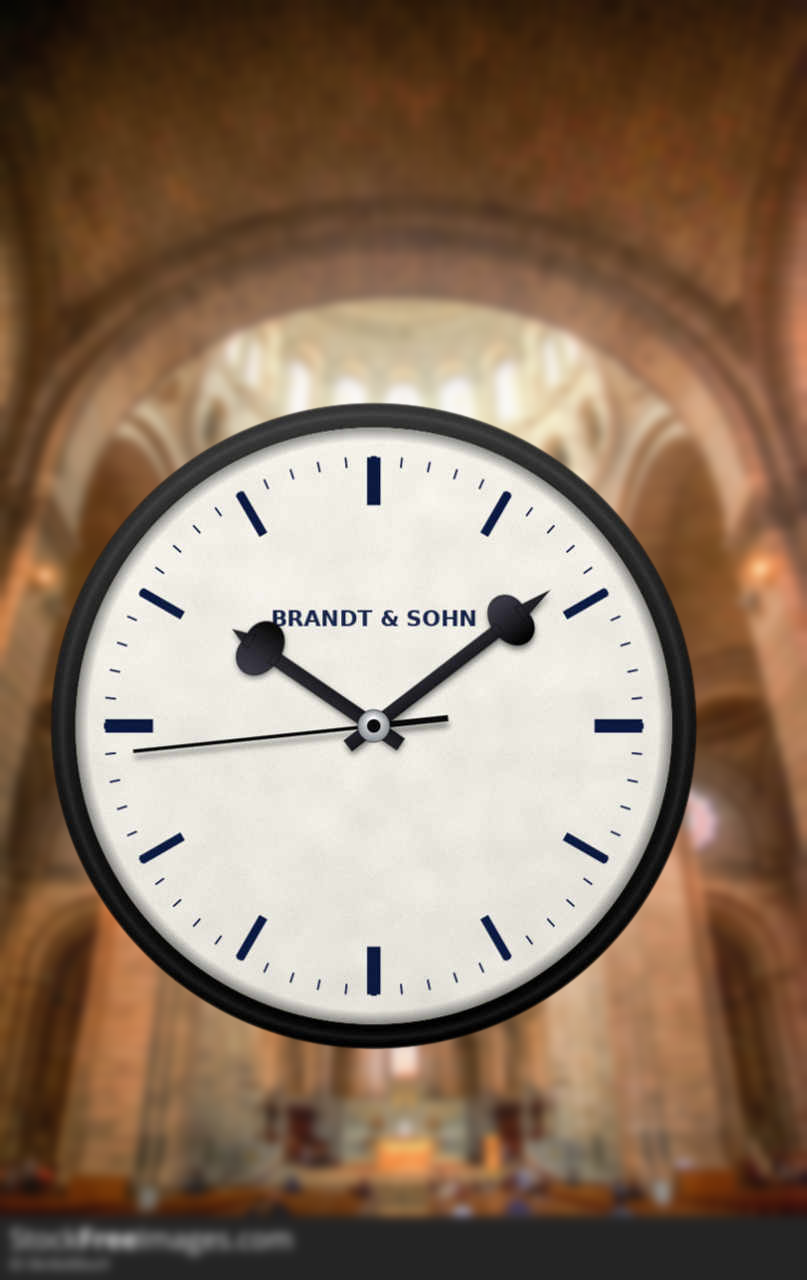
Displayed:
10:08:44
